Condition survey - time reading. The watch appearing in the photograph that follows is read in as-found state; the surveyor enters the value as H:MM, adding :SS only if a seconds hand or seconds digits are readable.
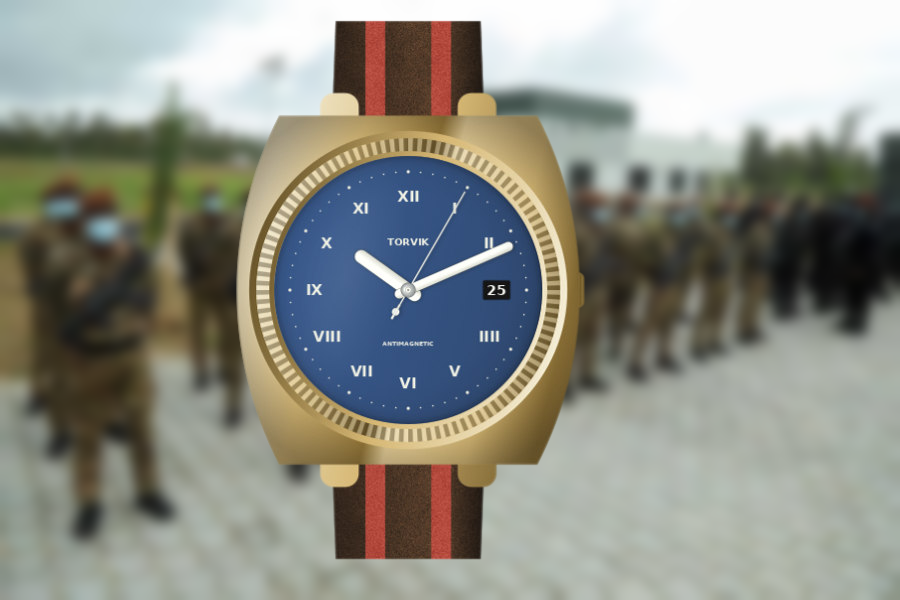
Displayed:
10:11:05
